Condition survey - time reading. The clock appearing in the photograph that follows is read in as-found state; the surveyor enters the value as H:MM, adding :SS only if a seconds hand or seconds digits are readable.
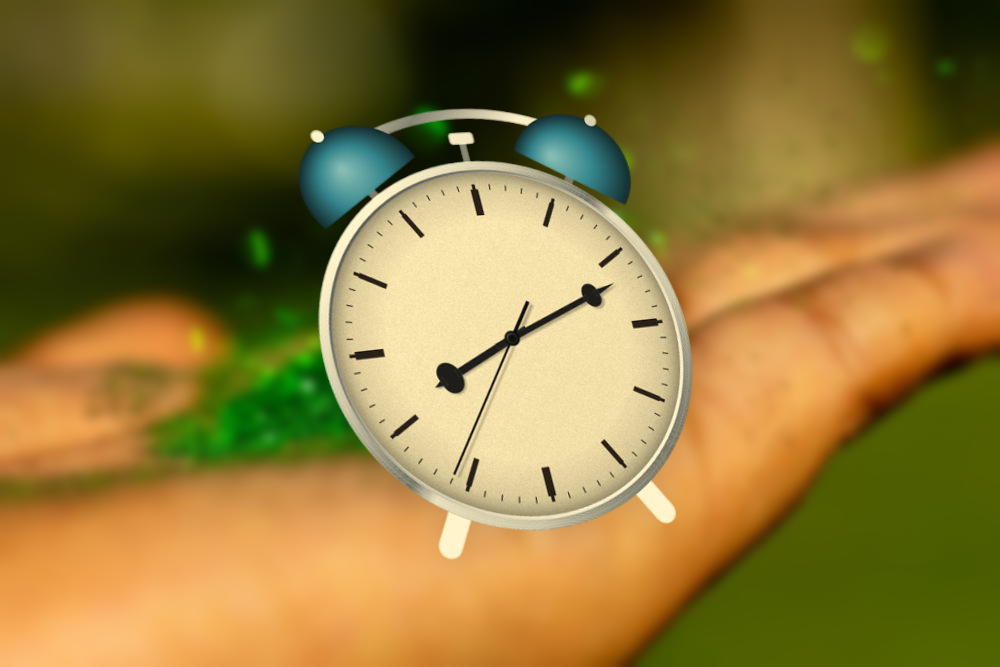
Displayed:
8:11:36
